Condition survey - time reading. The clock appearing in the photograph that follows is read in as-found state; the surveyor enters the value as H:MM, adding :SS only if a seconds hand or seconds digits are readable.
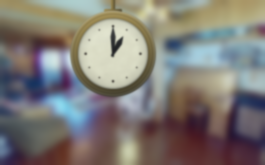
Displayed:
1:00
